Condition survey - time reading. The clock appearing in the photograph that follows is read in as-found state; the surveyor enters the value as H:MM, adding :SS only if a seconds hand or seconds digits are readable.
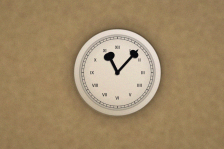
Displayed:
11:07
